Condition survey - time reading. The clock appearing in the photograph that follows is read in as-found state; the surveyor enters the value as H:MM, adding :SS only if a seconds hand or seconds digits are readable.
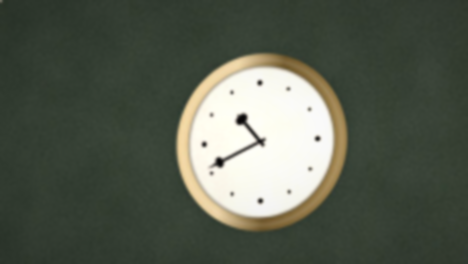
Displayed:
10:41
